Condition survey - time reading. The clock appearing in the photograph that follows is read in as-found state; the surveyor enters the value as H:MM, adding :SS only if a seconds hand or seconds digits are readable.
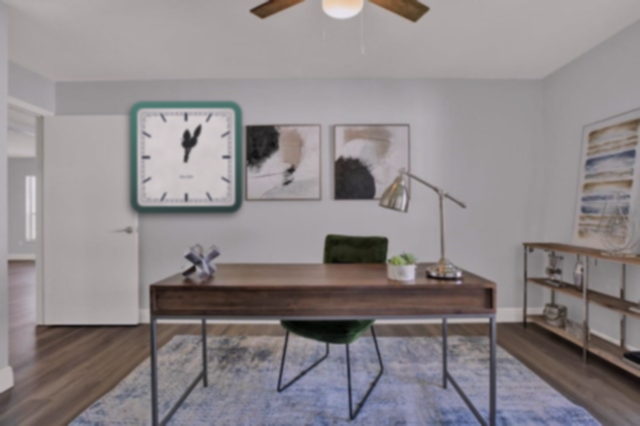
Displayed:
12:04
